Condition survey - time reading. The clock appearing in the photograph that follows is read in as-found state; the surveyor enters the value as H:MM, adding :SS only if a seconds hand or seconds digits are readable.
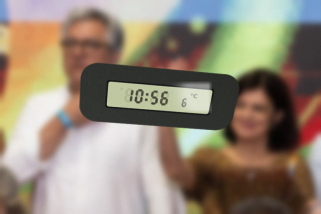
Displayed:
10:56
